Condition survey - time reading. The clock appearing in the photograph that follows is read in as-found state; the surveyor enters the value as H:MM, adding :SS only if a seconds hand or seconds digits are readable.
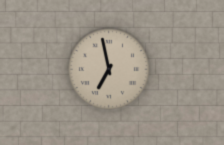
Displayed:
6:58
